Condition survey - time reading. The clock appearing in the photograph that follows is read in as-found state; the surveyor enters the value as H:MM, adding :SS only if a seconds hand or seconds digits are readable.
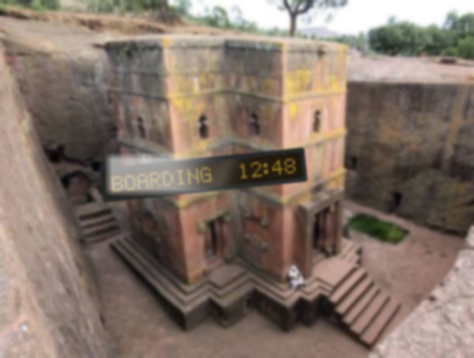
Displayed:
12:48
